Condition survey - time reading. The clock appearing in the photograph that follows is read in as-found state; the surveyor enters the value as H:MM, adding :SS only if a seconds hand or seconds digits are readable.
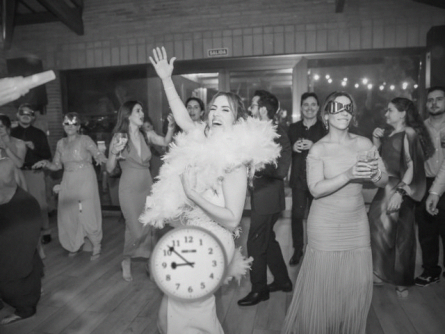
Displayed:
8:52
